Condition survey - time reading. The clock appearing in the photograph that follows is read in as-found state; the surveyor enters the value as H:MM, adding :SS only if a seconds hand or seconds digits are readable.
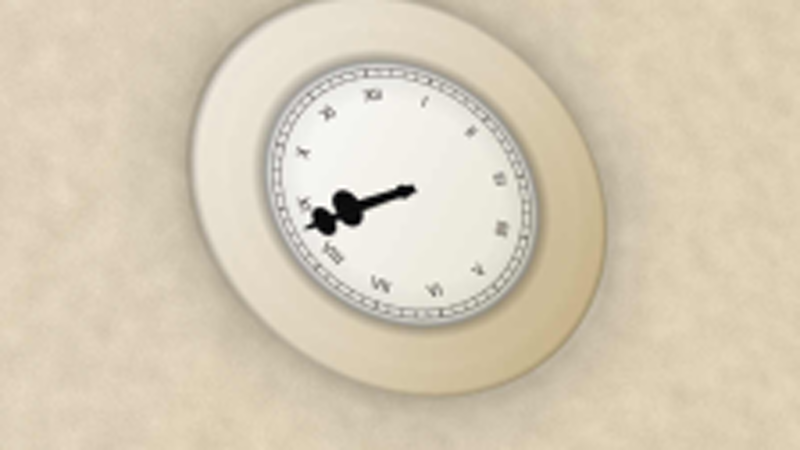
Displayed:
8:43
